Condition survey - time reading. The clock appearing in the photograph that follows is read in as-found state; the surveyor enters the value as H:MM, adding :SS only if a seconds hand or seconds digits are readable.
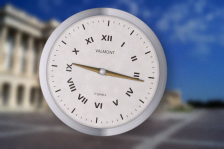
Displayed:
9:16
